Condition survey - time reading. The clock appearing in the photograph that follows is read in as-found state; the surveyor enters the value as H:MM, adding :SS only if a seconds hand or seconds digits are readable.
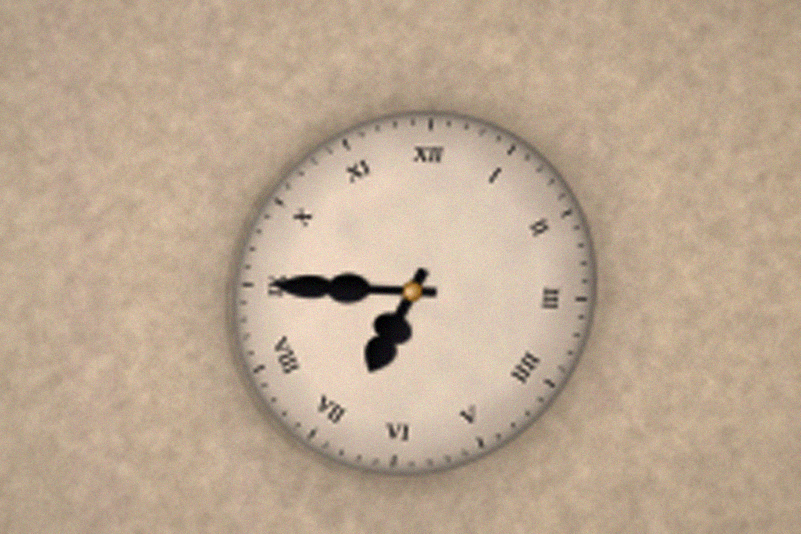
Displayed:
6:45
